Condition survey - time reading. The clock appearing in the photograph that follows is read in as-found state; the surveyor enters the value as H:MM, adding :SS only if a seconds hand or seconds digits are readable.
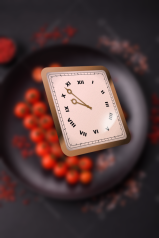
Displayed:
9:53
